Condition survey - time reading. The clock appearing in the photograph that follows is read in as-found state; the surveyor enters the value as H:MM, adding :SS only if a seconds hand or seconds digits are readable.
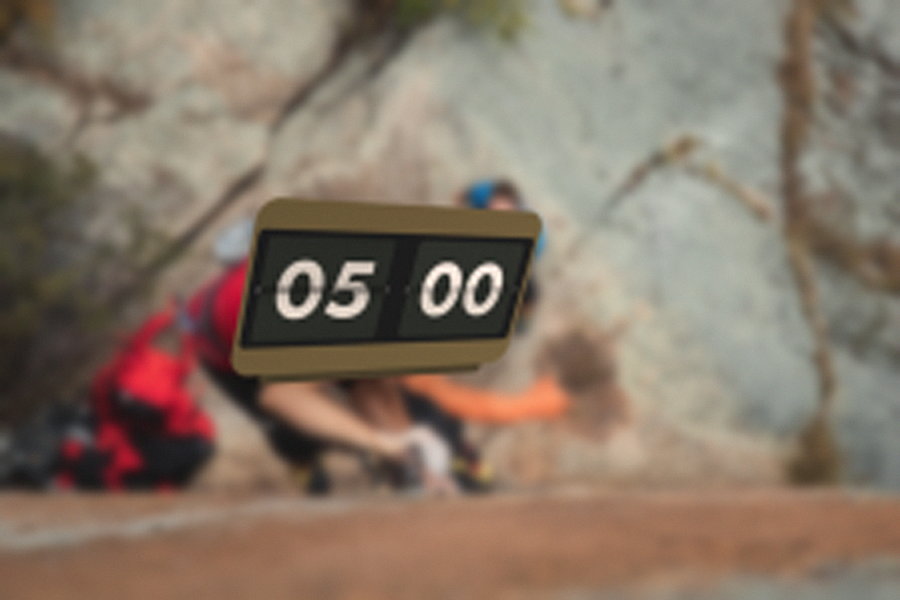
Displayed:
5:00
